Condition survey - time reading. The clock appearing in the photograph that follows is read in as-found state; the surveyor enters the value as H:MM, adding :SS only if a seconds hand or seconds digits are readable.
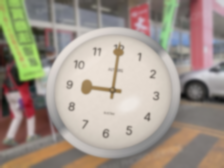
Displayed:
9:00
